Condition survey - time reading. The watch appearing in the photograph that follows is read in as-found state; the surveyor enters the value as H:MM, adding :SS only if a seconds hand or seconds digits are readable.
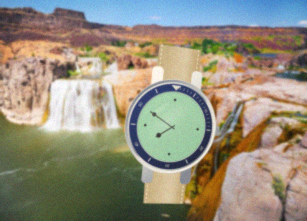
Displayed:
7:50
